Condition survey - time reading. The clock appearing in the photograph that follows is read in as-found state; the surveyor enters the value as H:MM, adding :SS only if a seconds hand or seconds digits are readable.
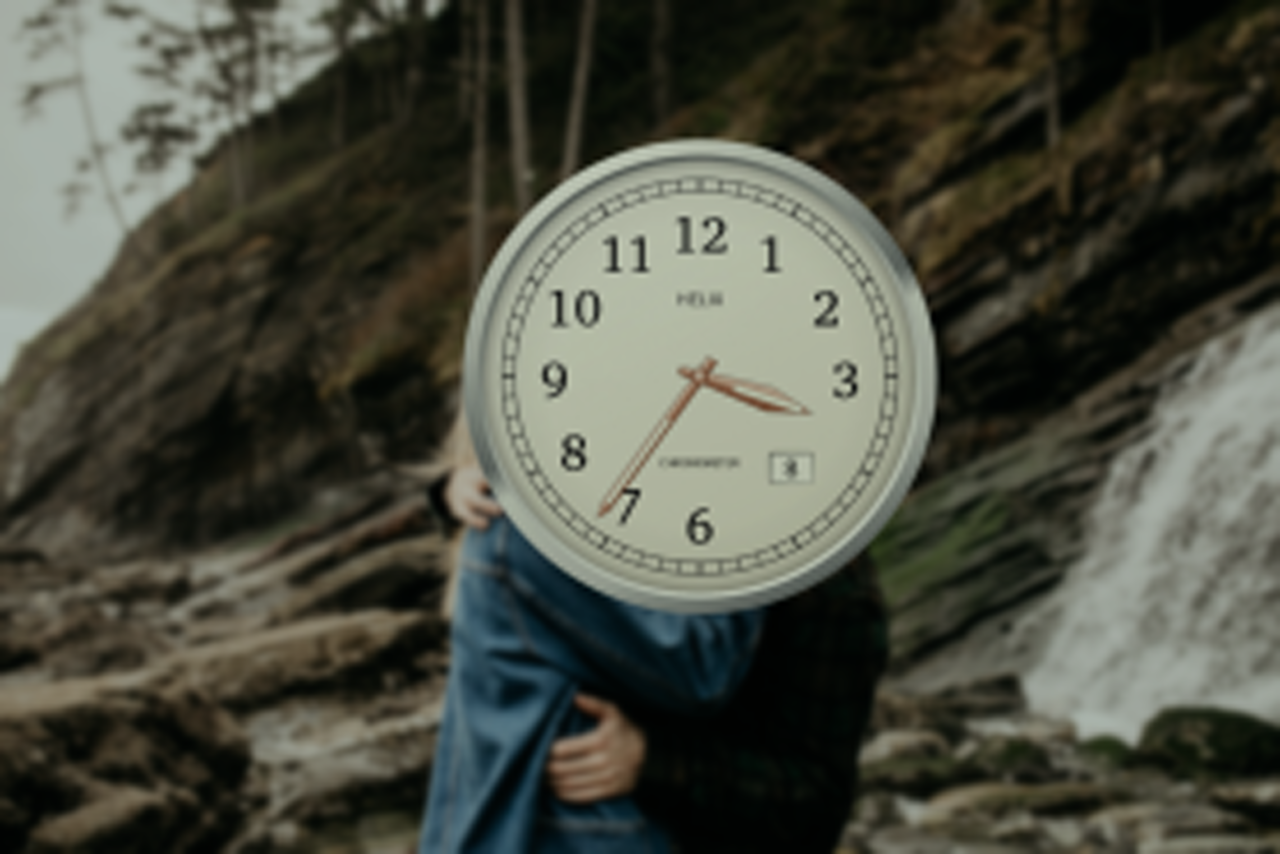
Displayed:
3:36
